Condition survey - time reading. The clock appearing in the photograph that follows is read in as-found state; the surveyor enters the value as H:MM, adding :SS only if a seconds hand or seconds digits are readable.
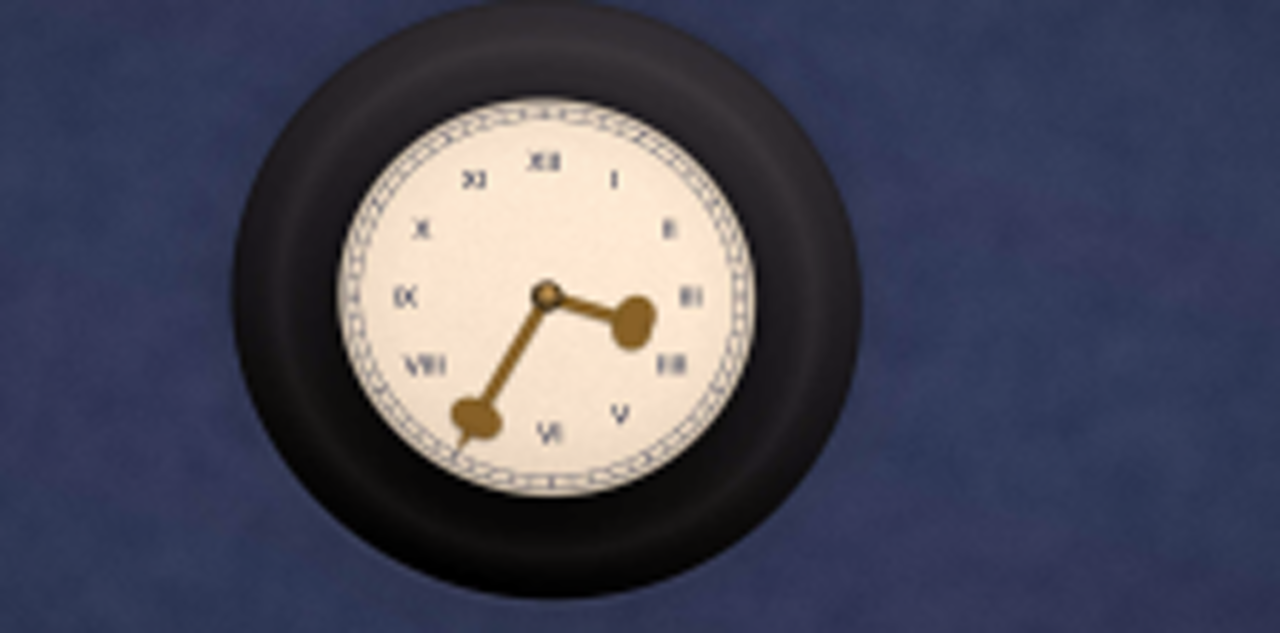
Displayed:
3:35
